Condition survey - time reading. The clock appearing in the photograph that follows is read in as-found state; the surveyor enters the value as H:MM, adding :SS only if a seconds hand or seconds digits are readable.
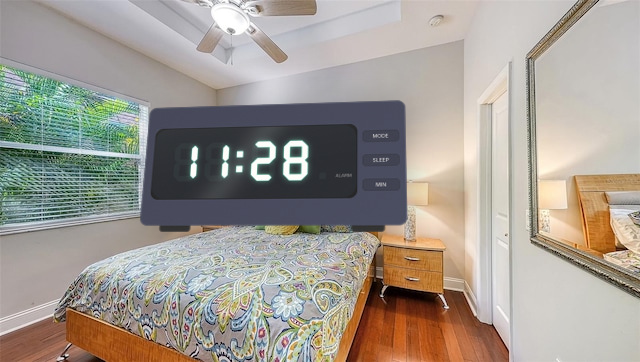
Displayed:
11:28
